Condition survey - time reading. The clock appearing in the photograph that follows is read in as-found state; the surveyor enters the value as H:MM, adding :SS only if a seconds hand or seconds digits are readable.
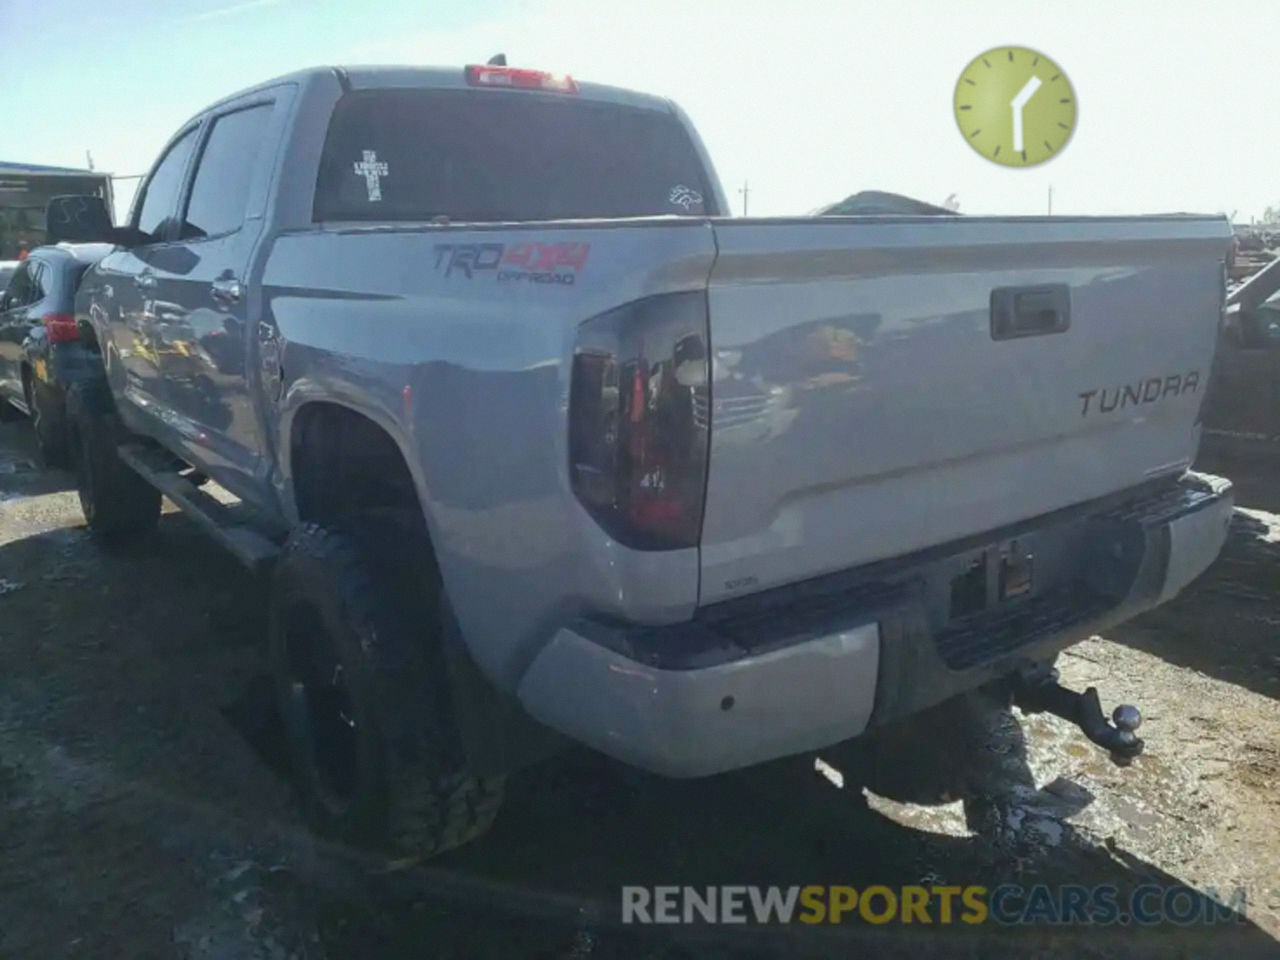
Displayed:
1:31
